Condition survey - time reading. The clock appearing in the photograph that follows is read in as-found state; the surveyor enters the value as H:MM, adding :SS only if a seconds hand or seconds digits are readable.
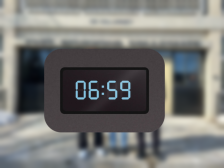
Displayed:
6:59
